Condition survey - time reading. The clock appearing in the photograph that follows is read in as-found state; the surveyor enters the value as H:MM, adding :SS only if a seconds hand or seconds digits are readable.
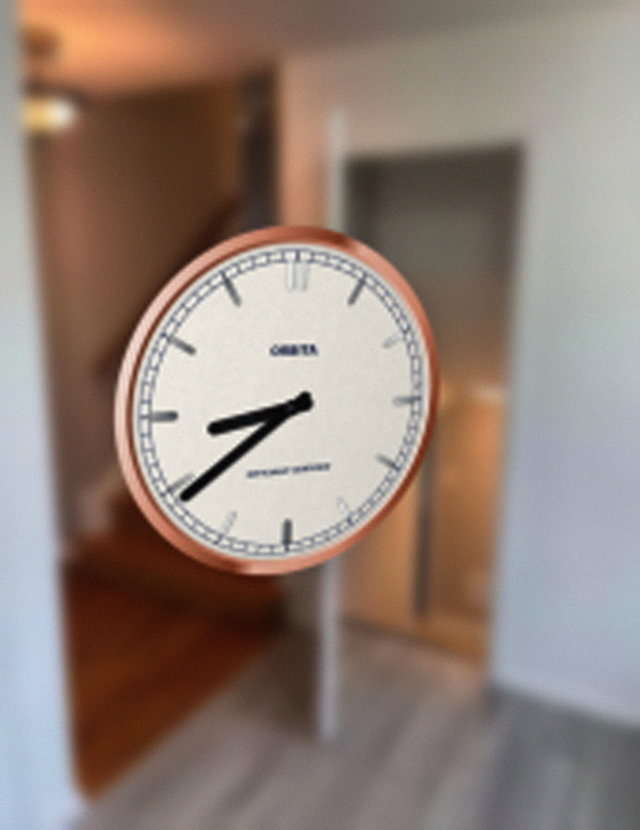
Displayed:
8:39
